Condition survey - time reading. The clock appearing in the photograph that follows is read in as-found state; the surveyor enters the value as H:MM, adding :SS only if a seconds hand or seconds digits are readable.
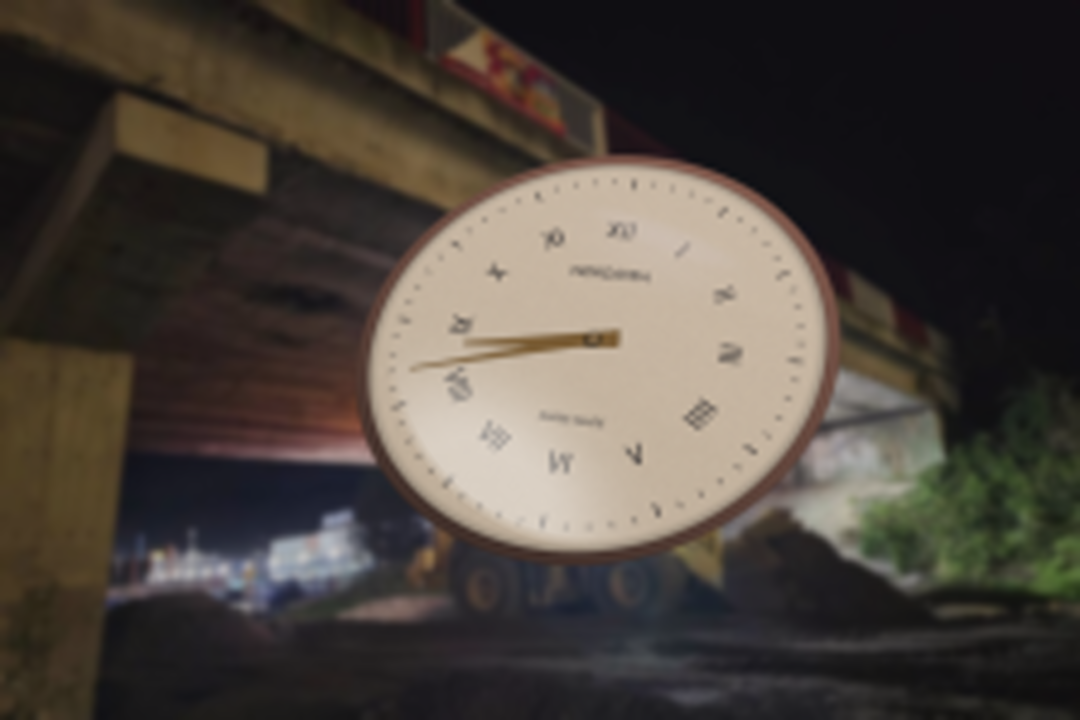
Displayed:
8:42
